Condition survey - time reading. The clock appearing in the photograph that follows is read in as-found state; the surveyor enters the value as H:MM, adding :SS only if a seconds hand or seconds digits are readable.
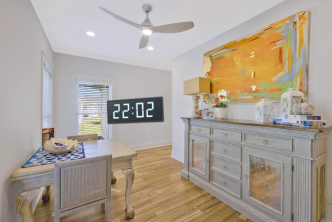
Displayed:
22:02
